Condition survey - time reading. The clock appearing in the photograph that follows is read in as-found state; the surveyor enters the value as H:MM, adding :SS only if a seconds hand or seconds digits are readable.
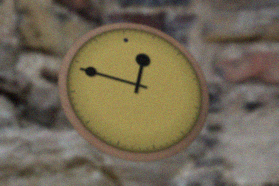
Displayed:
12:49
